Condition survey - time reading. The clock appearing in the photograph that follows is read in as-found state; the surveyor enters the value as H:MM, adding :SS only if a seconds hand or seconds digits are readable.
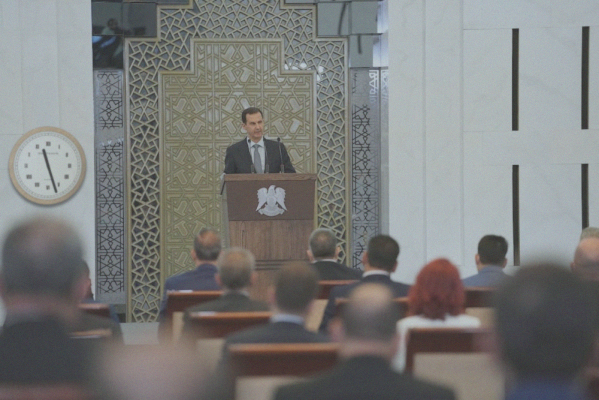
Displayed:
11:27
